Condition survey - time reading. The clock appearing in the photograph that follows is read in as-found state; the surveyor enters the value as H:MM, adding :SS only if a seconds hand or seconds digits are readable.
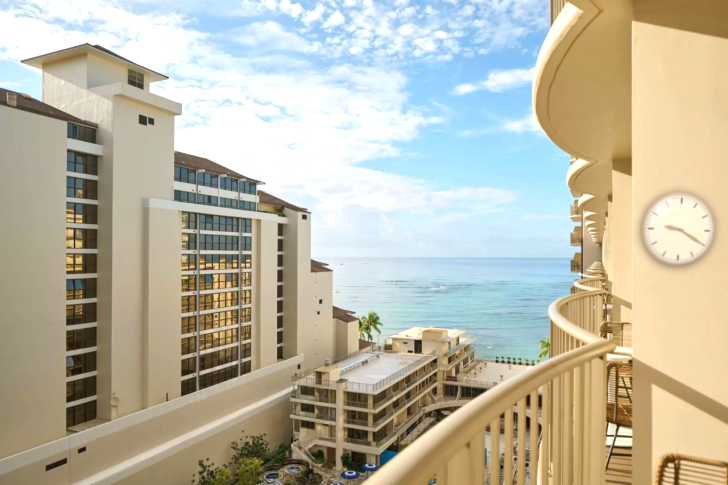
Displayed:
9:20
